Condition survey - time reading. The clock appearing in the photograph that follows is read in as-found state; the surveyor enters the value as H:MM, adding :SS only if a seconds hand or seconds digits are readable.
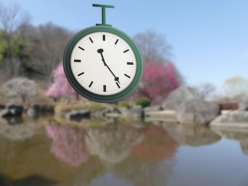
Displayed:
11:24
